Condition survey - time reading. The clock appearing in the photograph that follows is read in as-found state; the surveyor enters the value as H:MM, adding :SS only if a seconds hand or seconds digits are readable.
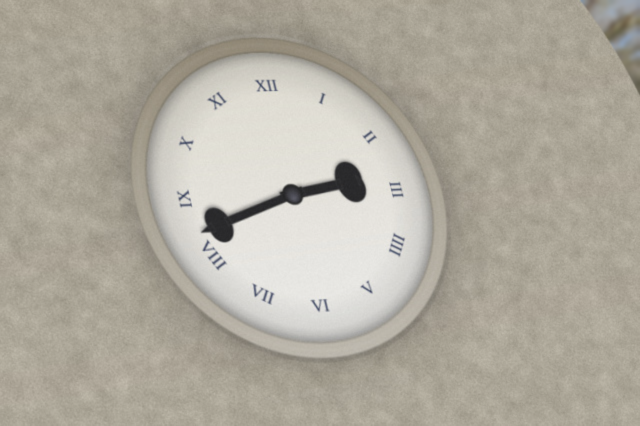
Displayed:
2:42
